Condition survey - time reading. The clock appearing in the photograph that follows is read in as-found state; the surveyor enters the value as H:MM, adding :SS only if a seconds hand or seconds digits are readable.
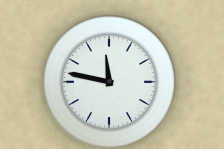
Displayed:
11:47
